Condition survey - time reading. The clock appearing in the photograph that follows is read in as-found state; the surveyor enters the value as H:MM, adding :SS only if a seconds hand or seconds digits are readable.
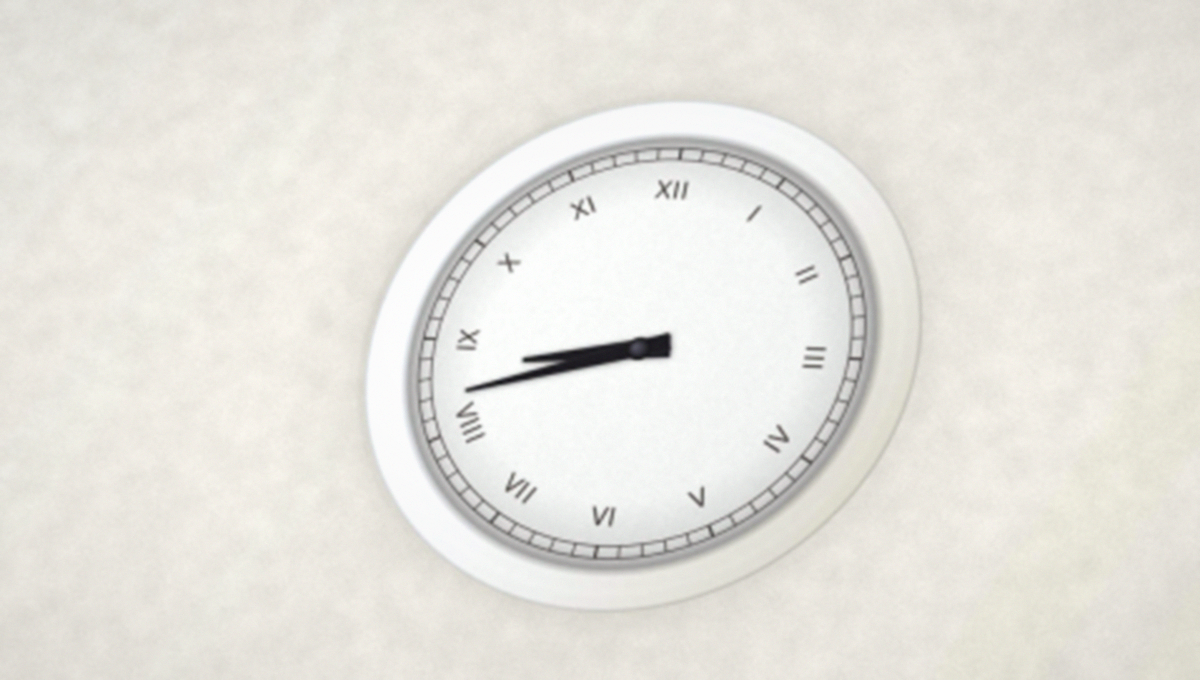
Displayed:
8:42
